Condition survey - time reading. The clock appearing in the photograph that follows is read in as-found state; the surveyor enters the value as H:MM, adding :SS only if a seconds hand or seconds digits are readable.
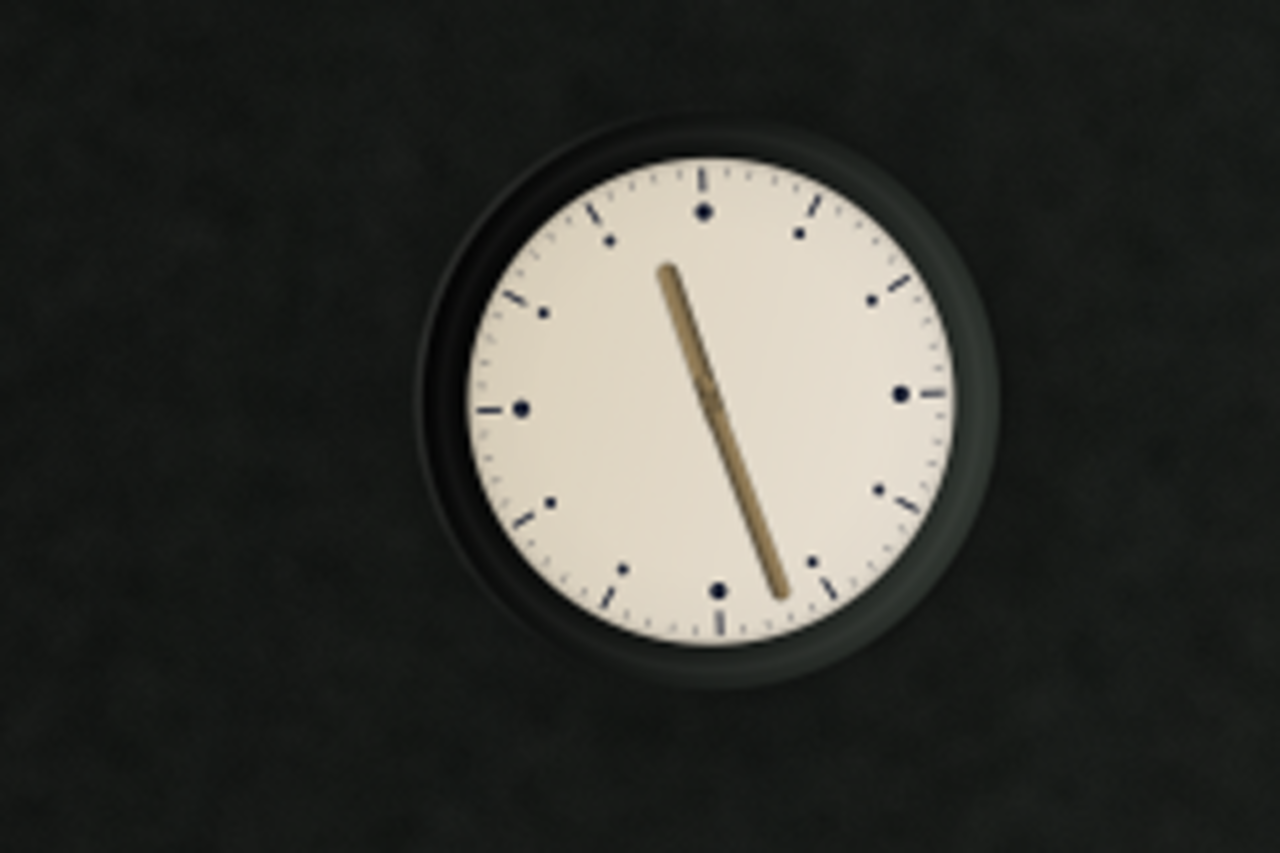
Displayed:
11:27
